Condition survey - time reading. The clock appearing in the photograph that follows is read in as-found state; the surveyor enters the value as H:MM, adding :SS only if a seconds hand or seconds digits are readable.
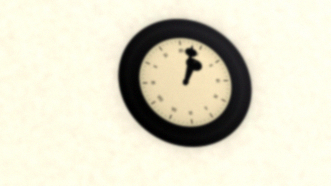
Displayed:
1:03
